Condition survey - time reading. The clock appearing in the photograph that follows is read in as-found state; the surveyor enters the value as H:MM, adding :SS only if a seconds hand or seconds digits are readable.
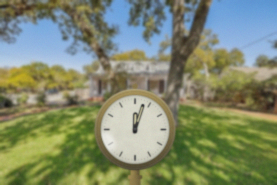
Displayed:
12:03
